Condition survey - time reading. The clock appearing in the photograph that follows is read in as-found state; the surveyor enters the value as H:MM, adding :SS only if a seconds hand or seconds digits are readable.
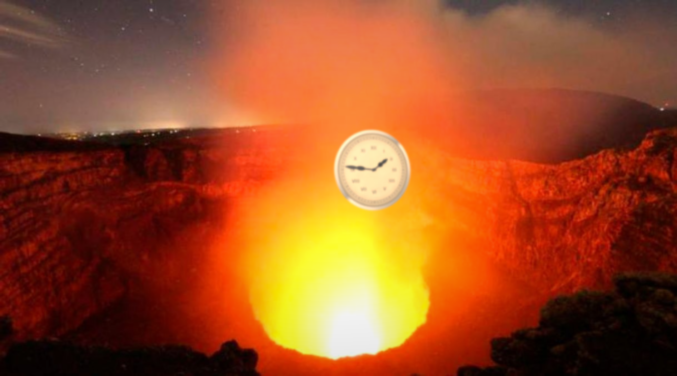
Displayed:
1:46
